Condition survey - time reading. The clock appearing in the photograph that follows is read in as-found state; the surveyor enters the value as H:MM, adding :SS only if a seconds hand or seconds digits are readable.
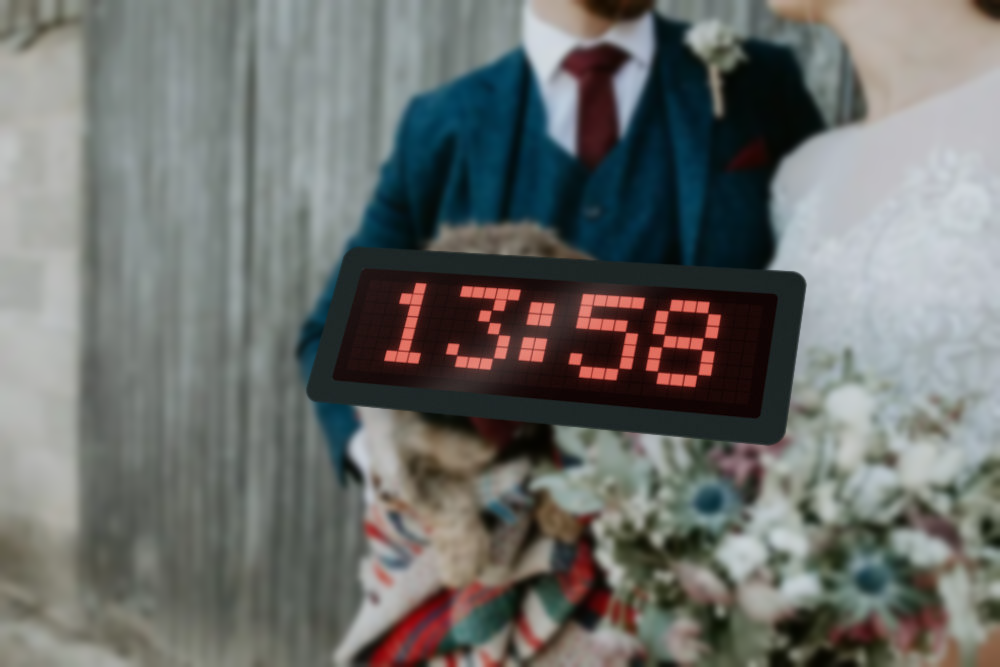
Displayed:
13:58
